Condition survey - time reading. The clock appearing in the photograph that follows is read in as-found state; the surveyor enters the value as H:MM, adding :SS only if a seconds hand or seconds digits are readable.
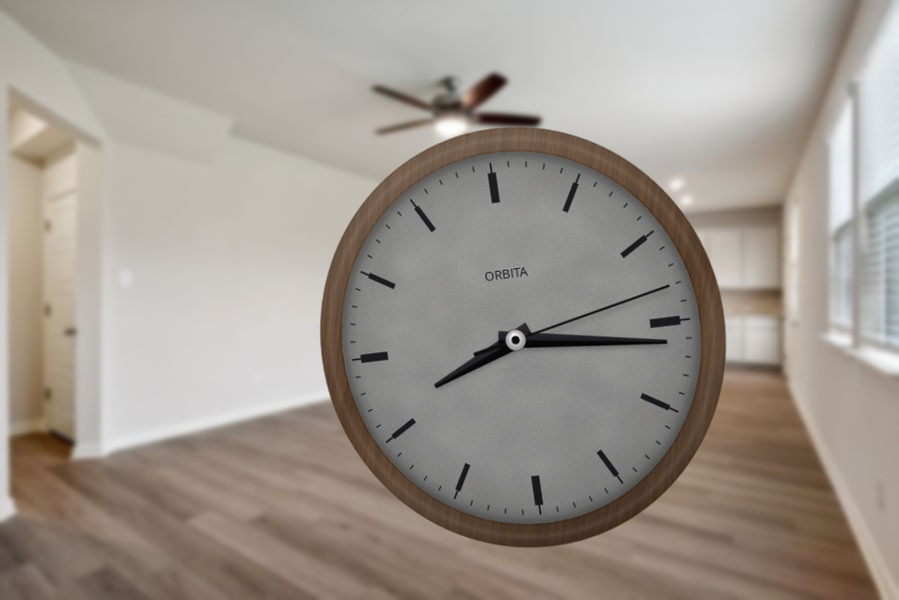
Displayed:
8:16:13
